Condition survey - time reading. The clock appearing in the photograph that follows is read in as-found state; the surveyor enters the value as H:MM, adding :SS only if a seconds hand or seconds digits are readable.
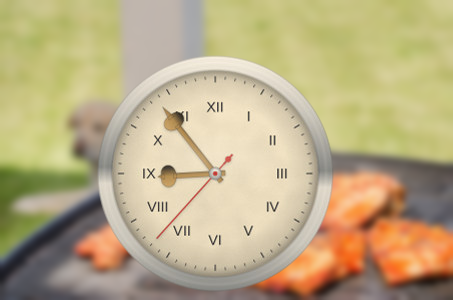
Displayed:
8:53:37
